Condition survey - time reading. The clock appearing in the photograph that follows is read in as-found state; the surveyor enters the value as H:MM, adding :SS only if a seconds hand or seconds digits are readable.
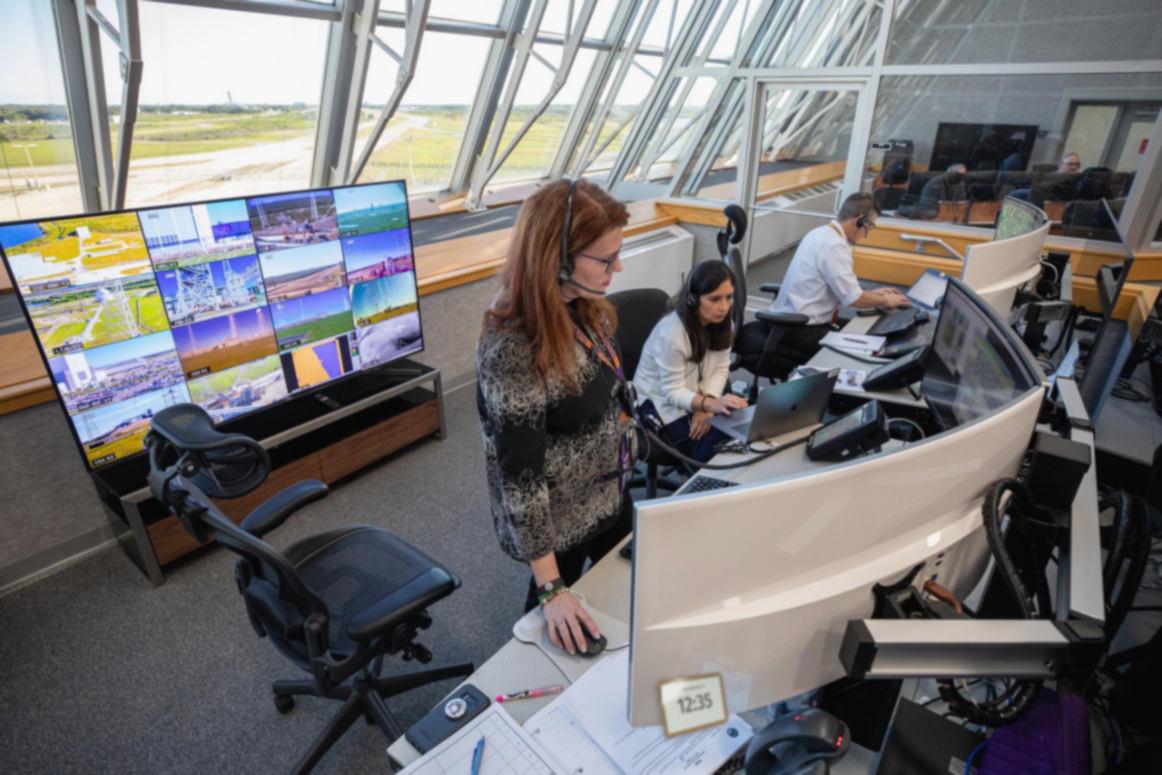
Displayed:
12:35
